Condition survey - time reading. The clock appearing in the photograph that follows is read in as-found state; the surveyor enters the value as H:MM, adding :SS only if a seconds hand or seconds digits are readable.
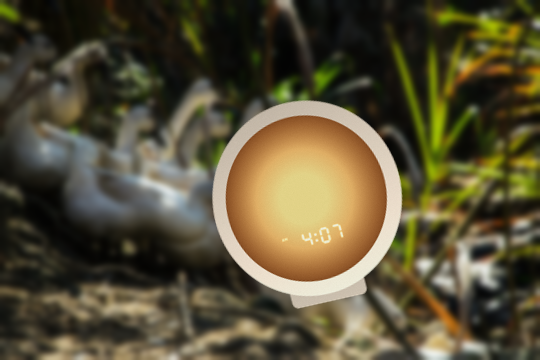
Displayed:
4:07
